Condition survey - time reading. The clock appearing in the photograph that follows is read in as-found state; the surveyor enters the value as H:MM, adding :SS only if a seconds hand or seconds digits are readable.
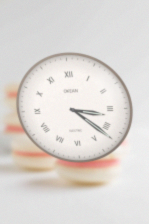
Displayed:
3:22
